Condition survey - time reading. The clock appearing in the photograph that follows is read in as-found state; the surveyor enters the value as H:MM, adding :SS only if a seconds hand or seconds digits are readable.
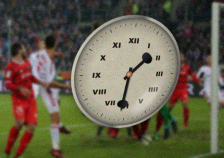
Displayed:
1:31
